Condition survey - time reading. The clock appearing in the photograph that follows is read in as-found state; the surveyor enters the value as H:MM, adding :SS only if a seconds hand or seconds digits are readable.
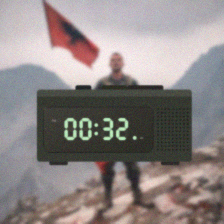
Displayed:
0:32
